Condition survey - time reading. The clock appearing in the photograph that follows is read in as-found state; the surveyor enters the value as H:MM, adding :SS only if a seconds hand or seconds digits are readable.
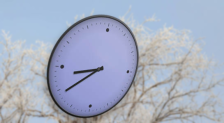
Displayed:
8:39
